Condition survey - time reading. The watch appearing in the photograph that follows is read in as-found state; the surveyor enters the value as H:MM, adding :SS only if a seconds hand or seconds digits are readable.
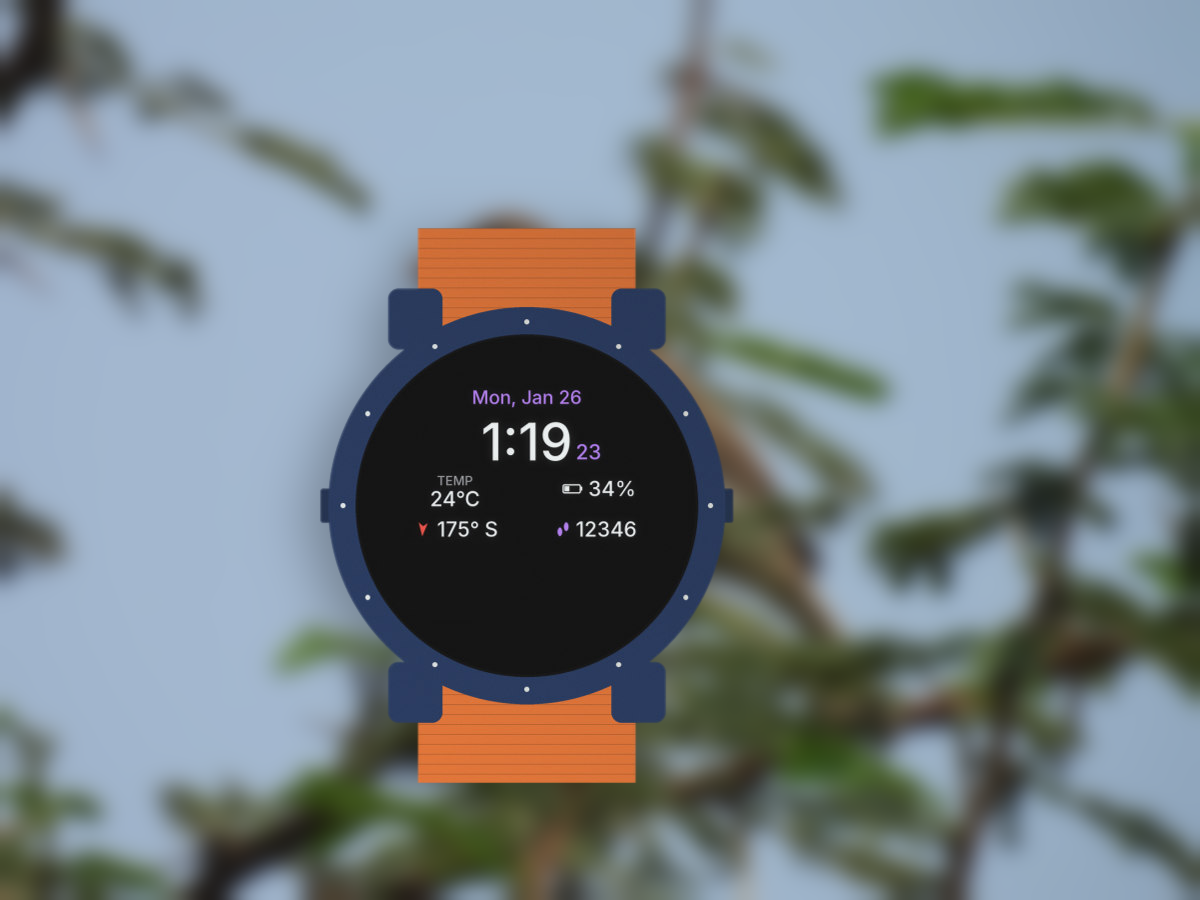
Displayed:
1:19:23
